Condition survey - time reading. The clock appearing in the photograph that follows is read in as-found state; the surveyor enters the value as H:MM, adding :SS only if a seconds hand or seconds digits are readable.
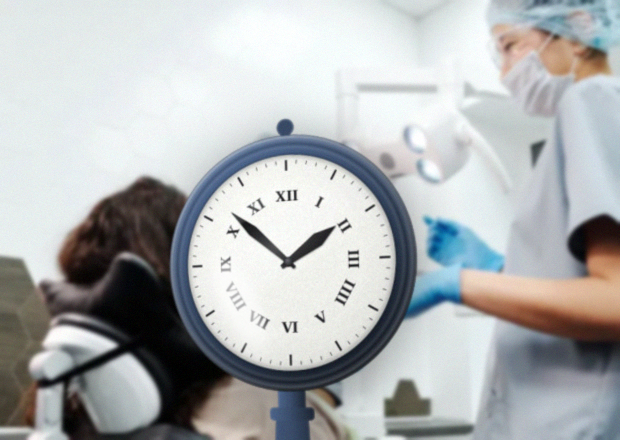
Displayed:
1:52
